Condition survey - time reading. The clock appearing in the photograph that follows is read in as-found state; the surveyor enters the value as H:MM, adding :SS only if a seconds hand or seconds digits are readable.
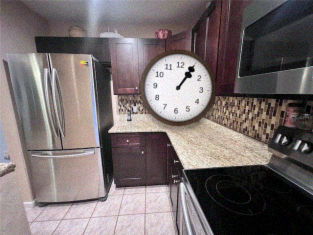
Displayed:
1:05
